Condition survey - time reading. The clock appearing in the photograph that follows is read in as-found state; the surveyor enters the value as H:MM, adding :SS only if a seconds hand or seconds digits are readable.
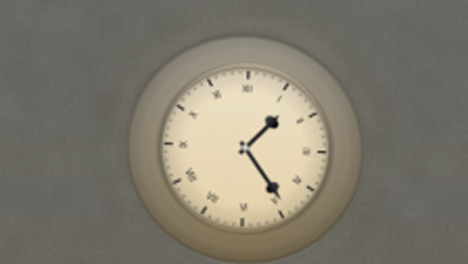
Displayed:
1:24
